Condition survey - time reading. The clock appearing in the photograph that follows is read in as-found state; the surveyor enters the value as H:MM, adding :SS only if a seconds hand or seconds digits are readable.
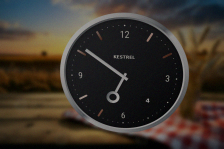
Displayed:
6:51
